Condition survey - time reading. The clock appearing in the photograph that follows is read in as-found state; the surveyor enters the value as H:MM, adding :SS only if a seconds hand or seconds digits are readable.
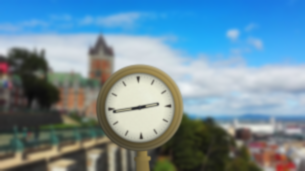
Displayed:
2:44
